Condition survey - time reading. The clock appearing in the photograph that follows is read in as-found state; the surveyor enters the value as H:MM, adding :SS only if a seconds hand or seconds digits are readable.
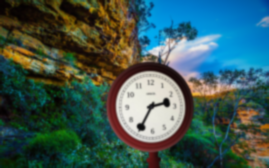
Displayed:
2:35
